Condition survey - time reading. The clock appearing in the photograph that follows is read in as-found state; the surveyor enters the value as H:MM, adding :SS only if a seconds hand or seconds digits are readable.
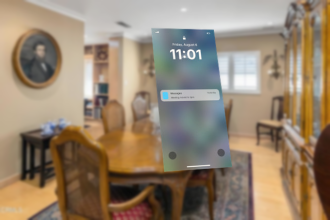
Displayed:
11:01
